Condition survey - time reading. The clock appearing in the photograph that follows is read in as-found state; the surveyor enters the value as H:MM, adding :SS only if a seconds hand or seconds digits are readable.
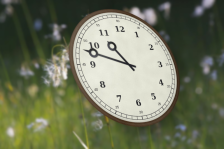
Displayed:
10:48
